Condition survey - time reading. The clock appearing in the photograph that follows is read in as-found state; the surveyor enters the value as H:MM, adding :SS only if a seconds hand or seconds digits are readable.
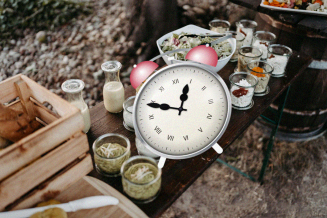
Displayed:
12:49
